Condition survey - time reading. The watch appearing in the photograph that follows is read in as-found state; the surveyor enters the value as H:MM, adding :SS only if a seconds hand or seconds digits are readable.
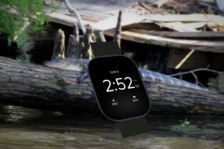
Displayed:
2:52
